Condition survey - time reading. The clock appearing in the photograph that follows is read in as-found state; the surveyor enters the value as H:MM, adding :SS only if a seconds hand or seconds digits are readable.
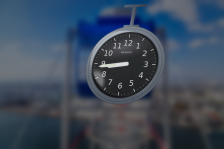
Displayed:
8:44
